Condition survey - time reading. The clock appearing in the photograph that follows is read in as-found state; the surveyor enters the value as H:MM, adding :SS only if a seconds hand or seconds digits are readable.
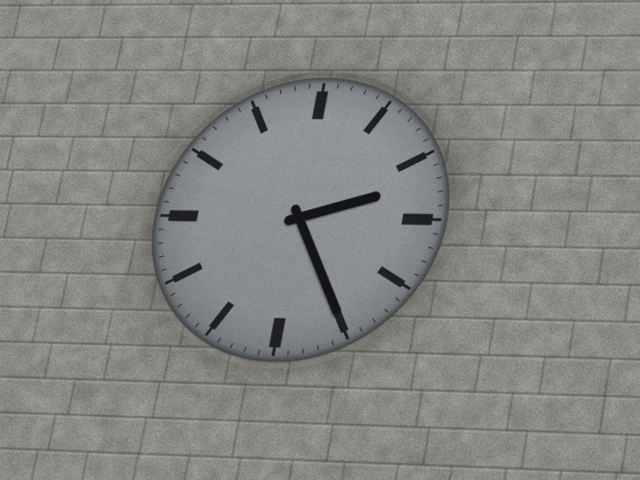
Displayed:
2:25
